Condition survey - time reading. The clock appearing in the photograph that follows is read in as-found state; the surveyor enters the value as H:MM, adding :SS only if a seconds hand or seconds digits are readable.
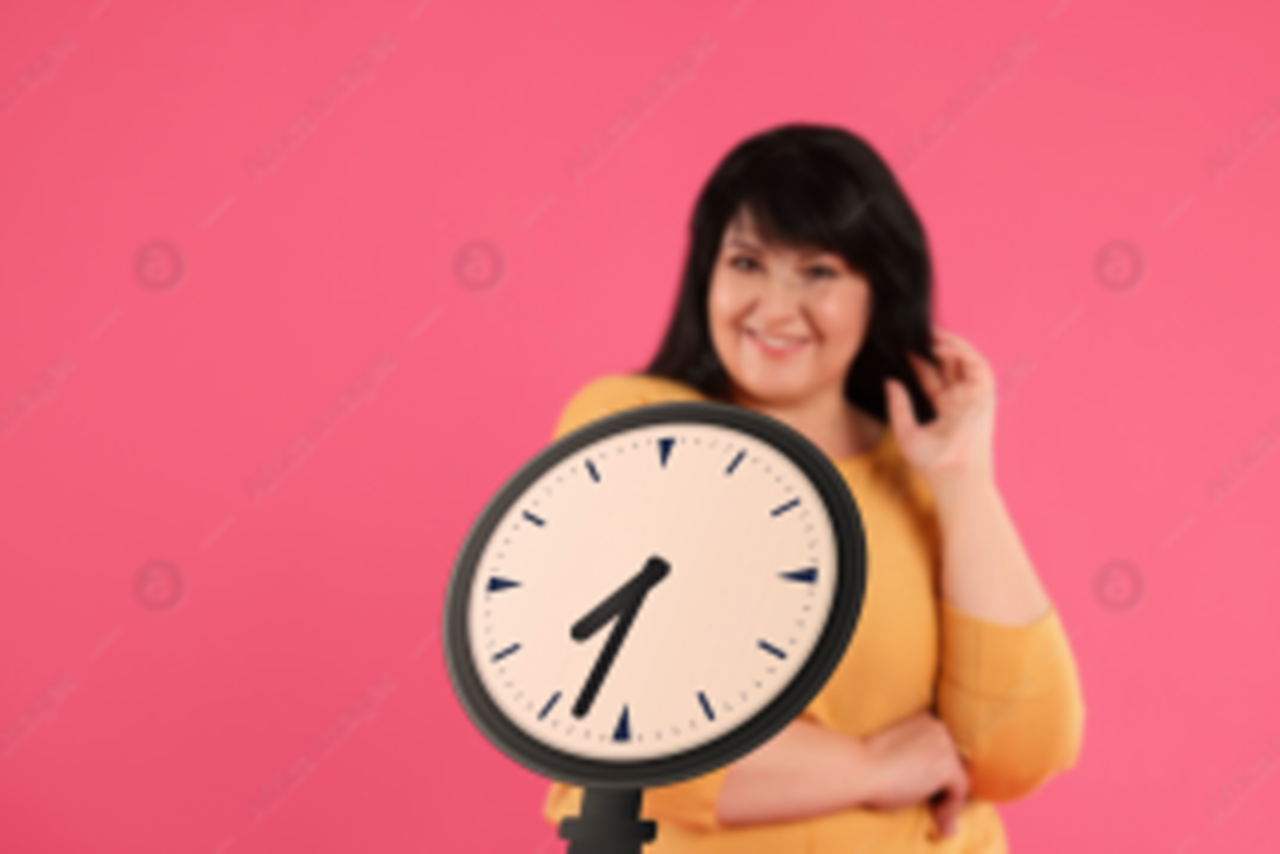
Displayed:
7:33
